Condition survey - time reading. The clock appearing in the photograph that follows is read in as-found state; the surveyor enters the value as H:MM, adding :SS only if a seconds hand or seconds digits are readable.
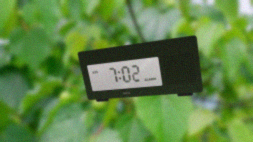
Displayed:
7:02
